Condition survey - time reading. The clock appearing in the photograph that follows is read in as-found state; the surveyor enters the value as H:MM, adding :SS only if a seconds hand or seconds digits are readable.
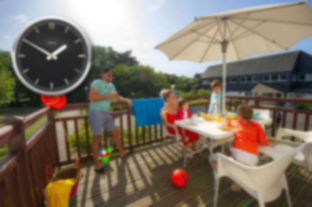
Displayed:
1:50
